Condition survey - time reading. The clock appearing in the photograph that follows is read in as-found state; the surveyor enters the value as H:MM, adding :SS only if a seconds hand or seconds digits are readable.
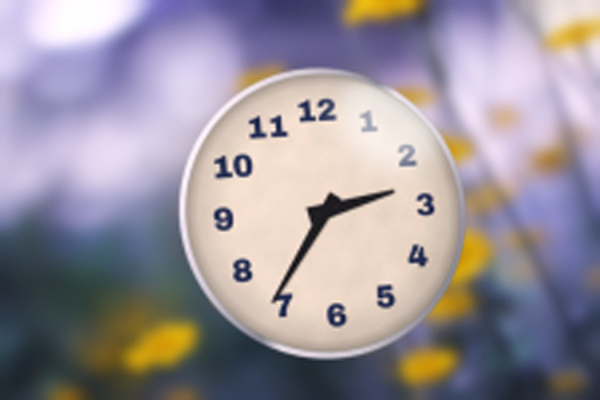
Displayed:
2:36
